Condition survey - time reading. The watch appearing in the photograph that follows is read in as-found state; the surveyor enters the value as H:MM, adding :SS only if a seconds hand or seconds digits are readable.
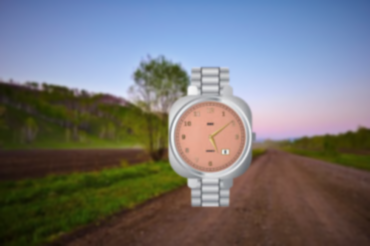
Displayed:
5:09
